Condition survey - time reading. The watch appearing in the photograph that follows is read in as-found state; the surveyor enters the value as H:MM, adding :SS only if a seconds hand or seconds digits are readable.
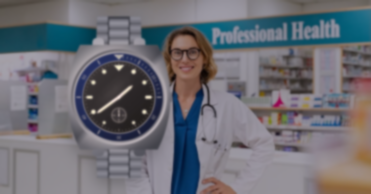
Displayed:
1:39
